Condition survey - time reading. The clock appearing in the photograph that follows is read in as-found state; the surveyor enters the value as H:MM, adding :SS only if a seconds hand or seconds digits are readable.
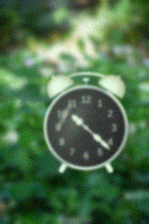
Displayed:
10:22
